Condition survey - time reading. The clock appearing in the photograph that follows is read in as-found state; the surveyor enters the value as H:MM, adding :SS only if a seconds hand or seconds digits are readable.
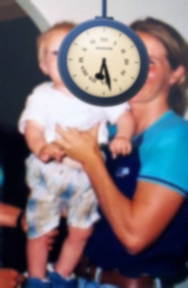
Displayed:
6:28
